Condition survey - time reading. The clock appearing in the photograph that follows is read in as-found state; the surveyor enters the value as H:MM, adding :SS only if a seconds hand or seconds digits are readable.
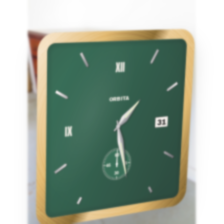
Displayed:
1:28
